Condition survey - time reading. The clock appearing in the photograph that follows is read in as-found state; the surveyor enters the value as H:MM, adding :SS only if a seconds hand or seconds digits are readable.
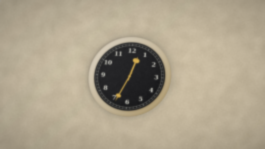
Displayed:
12:34
